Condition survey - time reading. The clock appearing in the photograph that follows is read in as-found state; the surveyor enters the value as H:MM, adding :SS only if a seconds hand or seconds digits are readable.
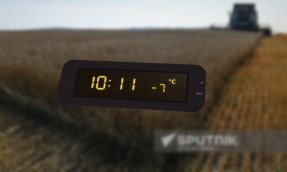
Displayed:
10:11
